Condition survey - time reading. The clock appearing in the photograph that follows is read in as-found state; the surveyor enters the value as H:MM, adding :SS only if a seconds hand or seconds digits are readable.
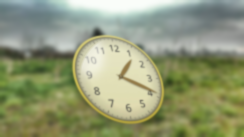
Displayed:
1:19
